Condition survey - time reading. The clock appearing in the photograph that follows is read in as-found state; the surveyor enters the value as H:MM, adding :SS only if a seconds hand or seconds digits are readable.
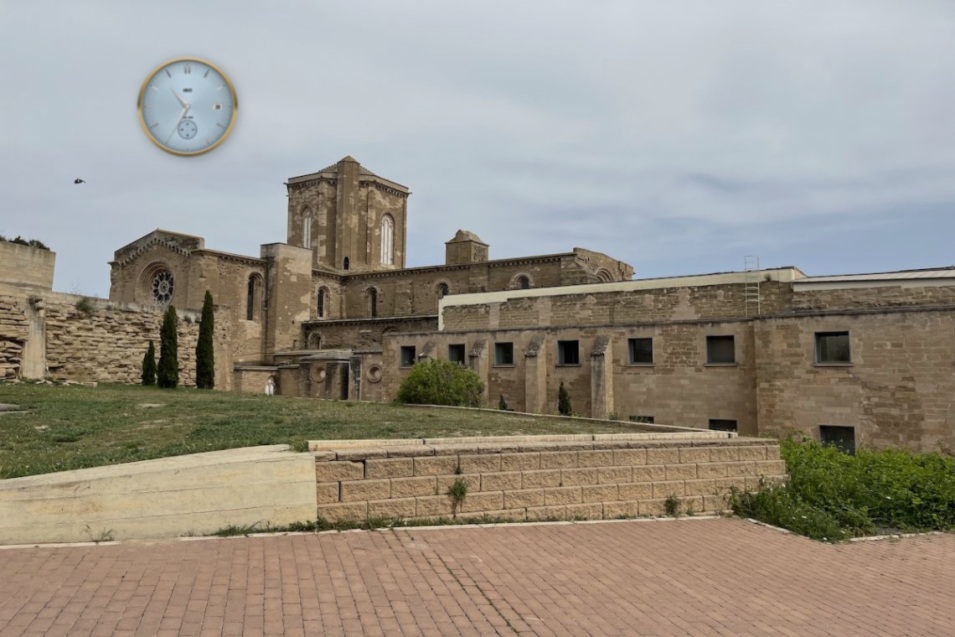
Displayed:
10:35
